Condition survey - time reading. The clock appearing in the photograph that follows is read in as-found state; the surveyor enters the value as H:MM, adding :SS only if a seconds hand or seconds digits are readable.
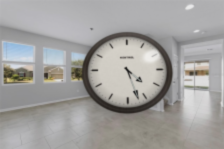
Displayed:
4:27
